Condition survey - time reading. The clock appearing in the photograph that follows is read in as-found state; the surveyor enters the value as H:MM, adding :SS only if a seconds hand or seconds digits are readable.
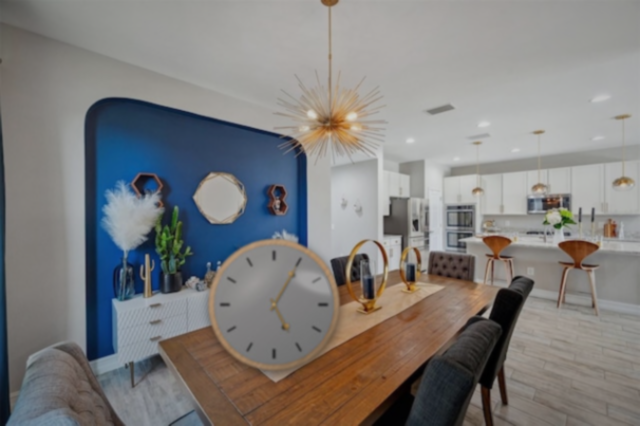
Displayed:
5:05
